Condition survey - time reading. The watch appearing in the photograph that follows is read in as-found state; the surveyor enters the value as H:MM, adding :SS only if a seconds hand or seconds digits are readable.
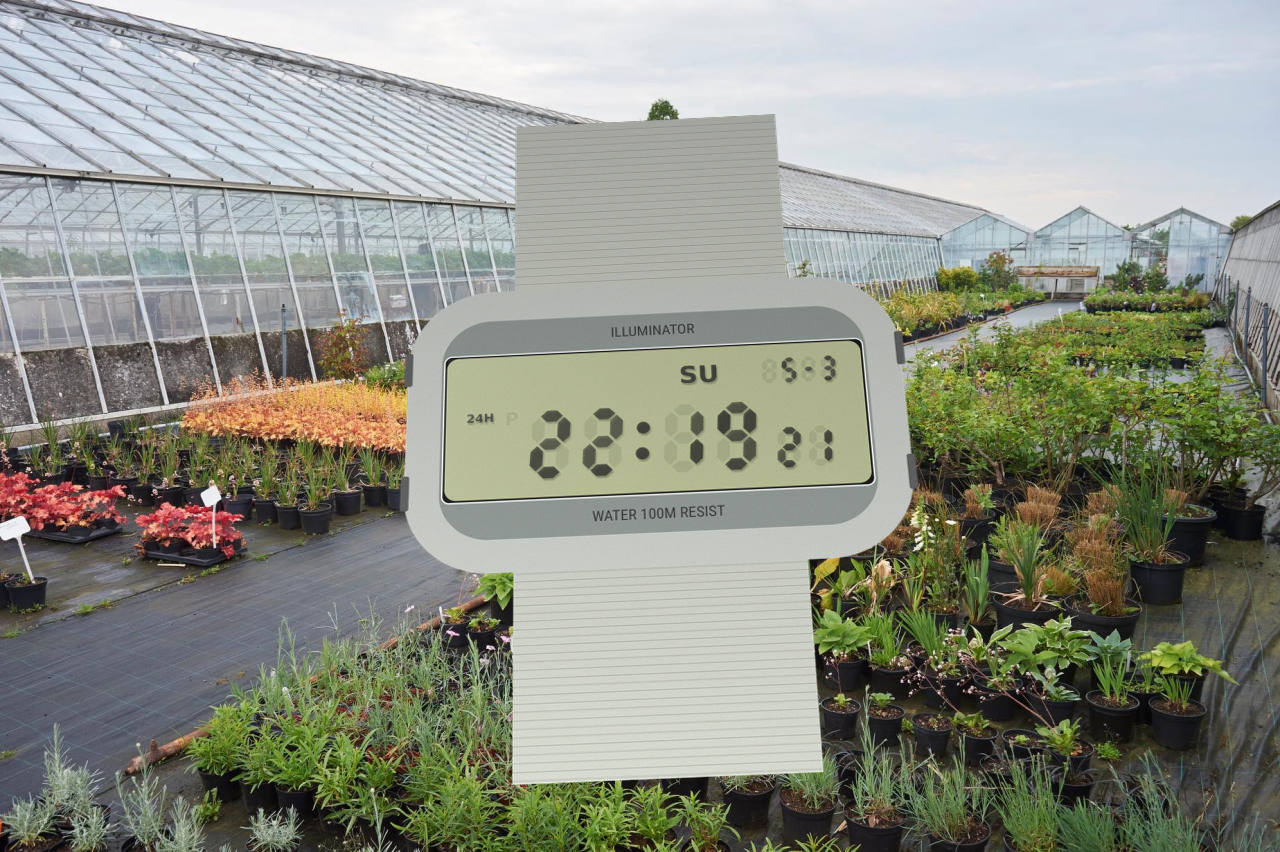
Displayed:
22:19:21
